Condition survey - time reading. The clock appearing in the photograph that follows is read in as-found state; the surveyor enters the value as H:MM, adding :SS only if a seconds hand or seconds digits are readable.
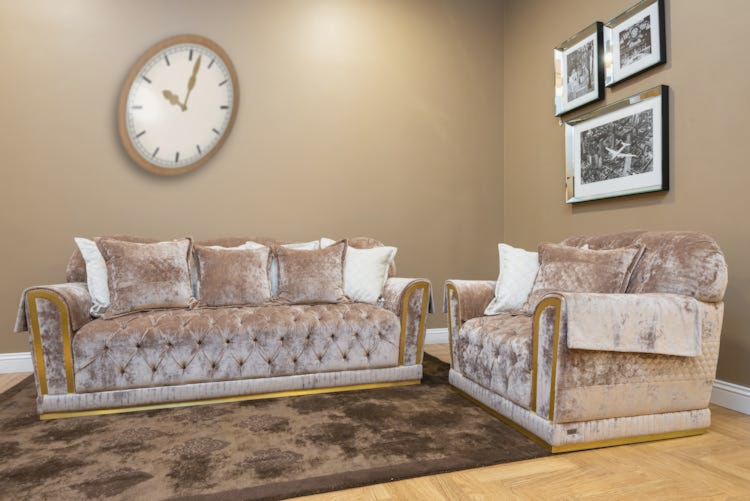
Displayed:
10:02
